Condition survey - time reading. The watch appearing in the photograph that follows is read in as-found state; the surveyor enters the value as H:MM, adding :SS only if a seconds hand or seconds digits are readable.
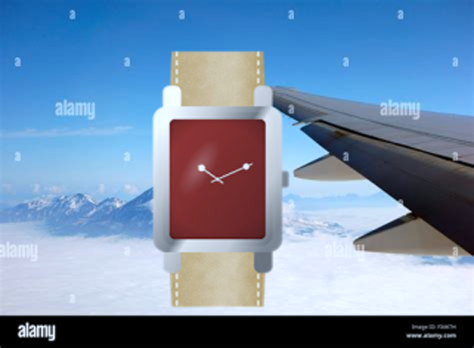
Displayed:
10:11
